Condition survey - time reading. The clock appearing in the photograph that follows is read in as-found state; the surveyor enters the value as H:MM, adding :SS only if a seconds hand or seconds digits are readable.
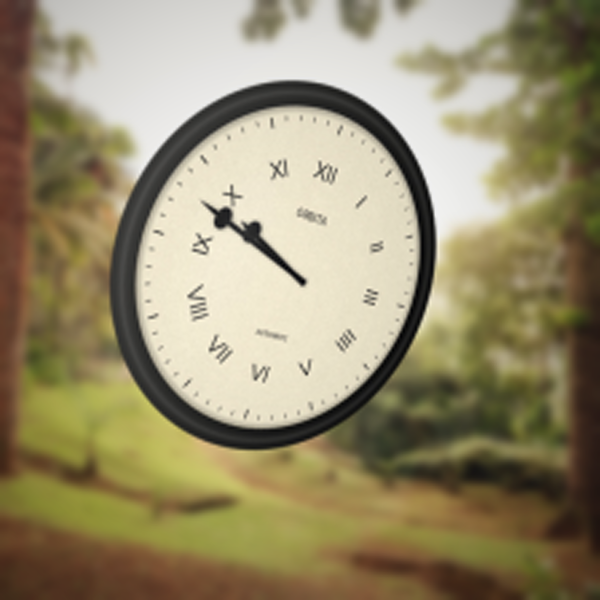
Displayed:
9:48
